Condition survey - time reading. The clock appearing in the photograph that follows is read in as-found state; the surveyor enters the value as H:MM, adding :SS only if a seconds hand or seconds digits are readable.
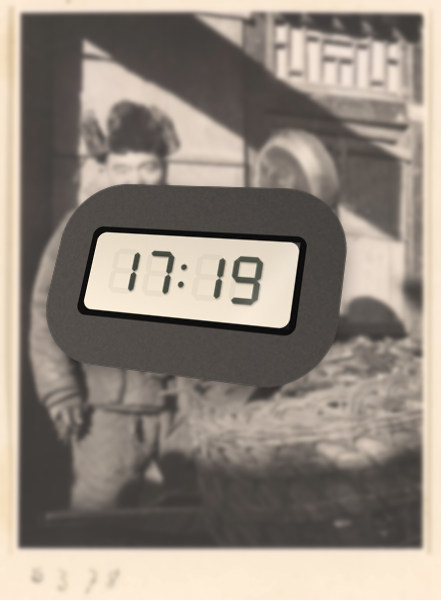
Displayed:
17:19
